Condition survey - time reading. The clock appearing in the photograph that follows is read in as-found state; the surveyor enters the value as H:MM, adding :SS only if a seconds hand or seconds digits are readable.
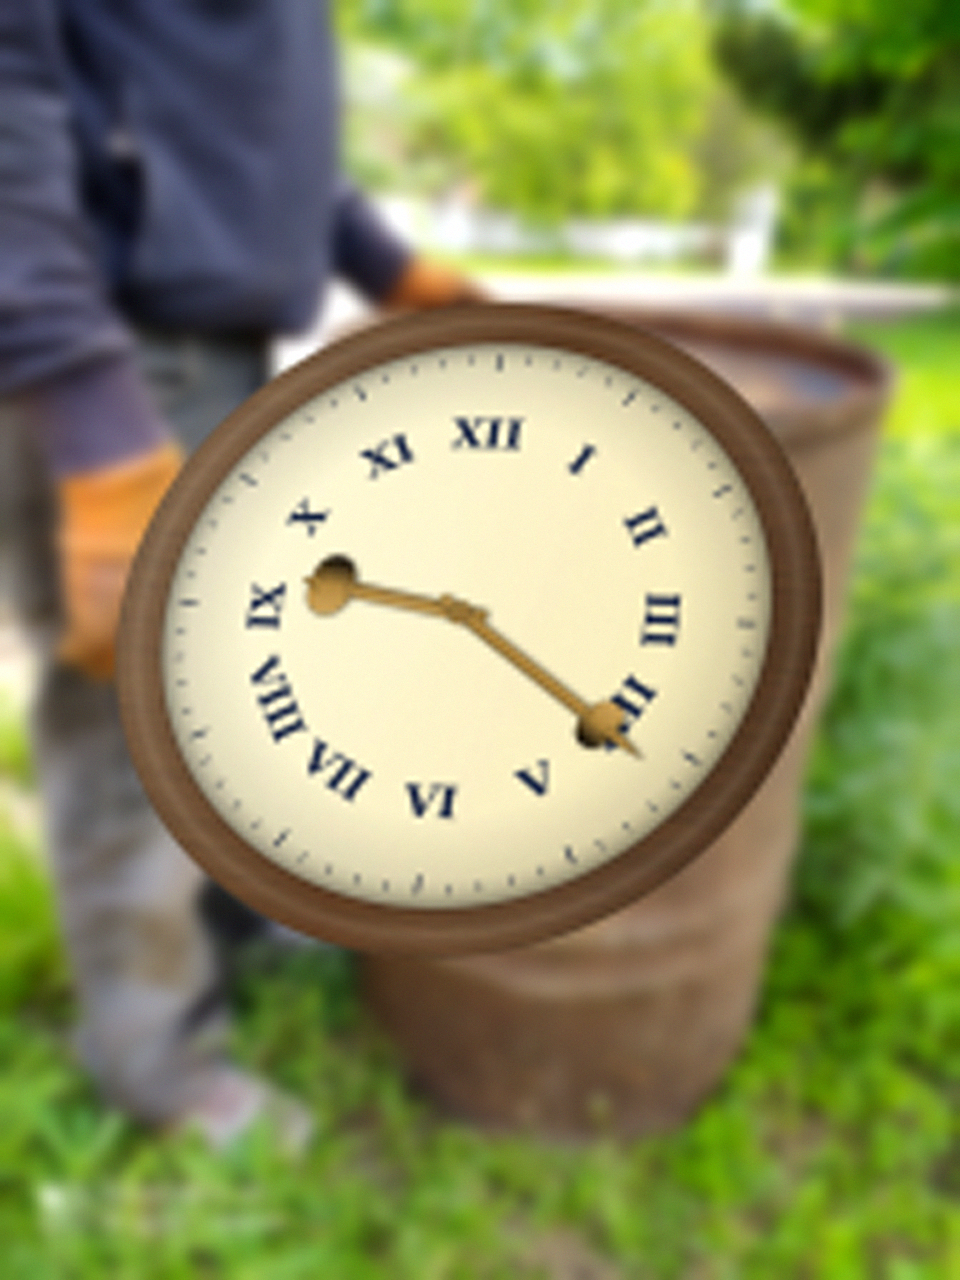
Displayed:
9:21
